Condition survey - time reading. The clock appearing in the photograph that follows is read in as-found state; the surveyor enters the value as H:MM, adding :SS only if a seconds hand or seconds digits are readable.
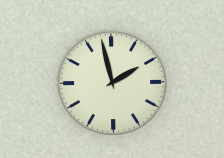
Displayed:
1:58
